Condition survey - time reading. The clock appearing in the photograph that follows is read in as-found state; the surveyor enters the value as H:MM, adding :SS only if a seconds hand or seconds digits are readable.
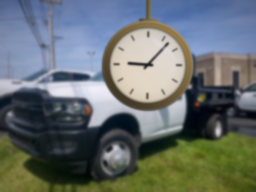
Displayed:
9:07
